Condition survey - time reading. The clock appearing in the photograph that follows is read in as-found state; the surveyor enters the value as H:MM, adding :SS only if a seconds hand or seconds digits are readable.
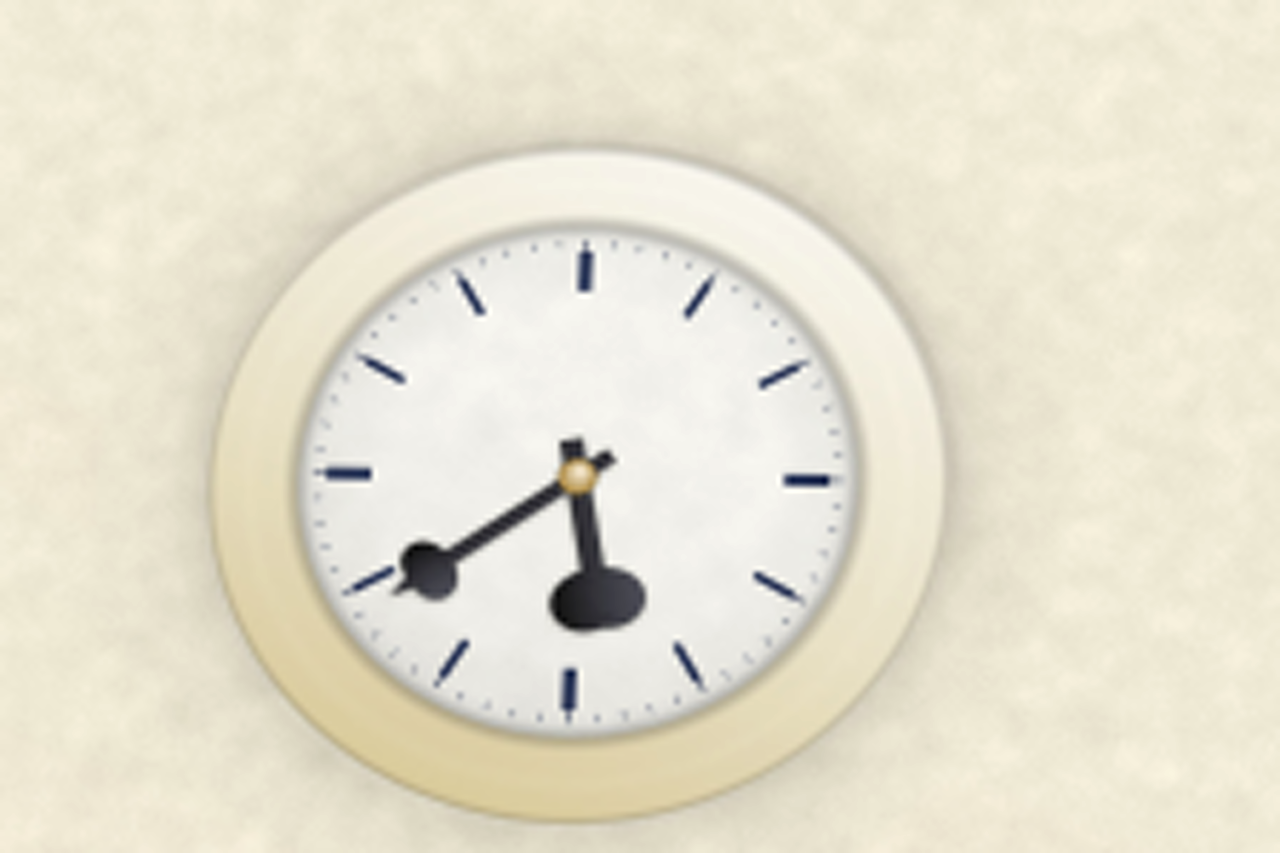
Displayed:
5:39
